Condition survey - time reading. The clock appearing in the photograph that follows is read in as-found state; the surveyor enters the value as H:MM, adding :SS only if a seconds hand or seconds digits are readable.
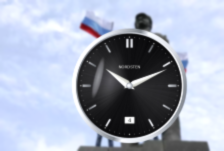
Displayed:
10:11
